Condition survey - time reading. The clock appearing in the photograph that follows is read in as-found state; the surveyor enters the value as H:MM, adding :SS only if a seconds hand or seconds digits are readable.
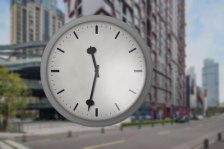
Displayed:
11:32
